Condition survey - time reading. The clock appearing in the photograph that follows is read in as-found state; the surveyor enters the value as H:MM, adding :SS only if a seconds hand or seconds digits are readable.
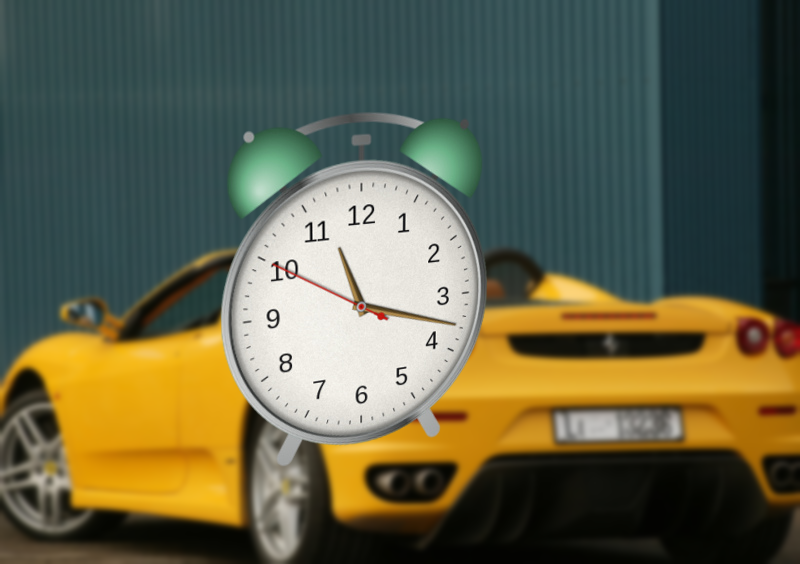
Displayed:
11:17:50
